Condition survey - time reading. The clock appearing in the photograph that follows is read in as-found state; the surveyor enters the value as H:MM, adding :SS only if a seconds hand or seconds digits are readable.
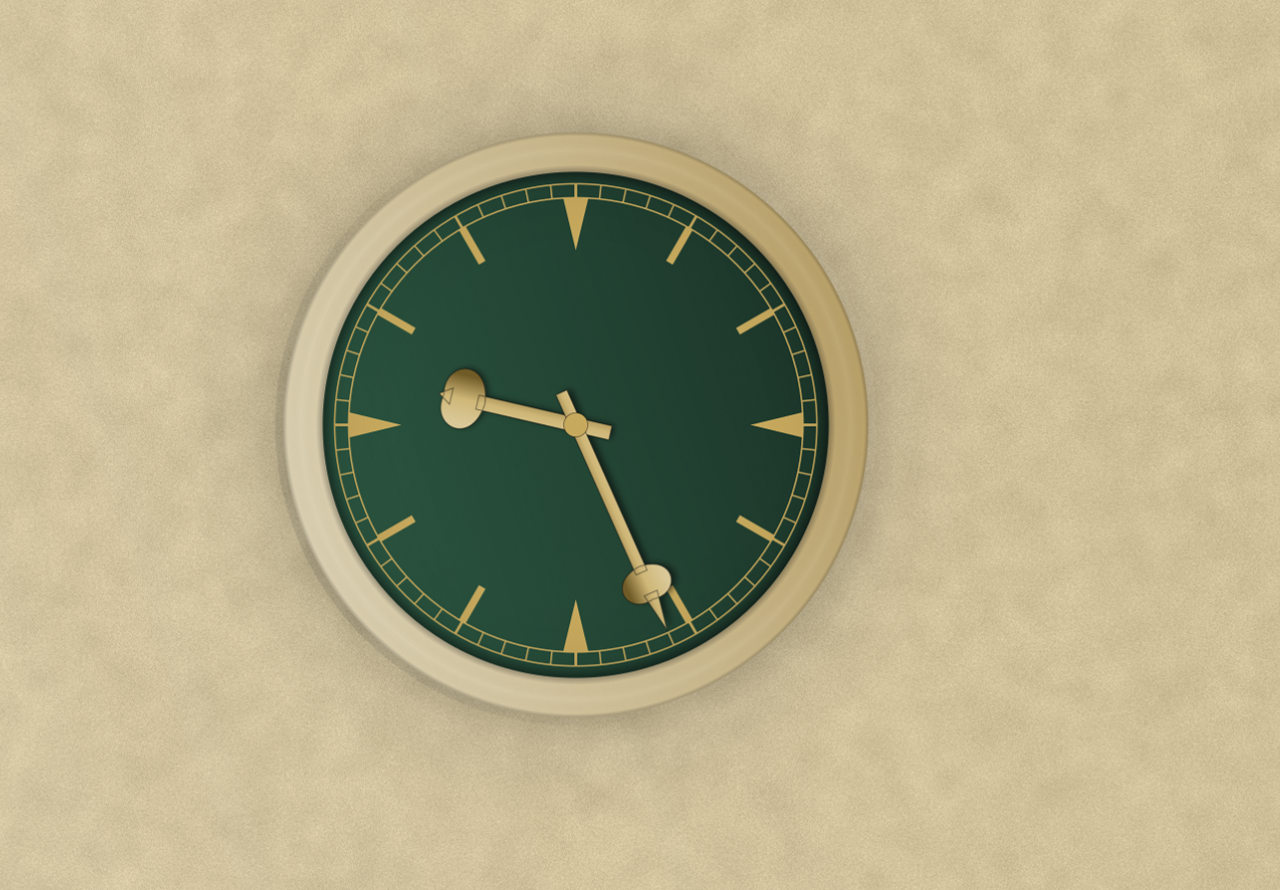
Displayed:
9:26
